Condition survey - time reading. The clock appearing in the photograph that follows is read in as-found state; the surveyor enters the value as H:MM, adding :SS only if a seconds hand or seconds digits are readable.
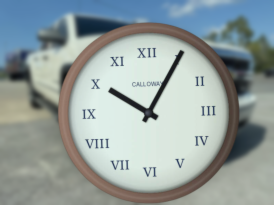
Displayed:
10:05
